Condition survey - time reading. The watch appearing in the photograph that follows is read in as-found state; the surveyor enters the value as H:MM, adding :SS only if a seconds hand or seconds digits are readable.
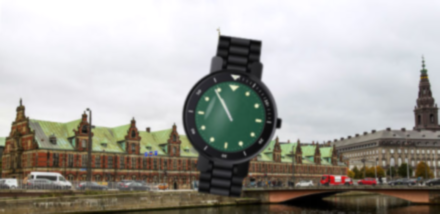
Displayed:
10:54
